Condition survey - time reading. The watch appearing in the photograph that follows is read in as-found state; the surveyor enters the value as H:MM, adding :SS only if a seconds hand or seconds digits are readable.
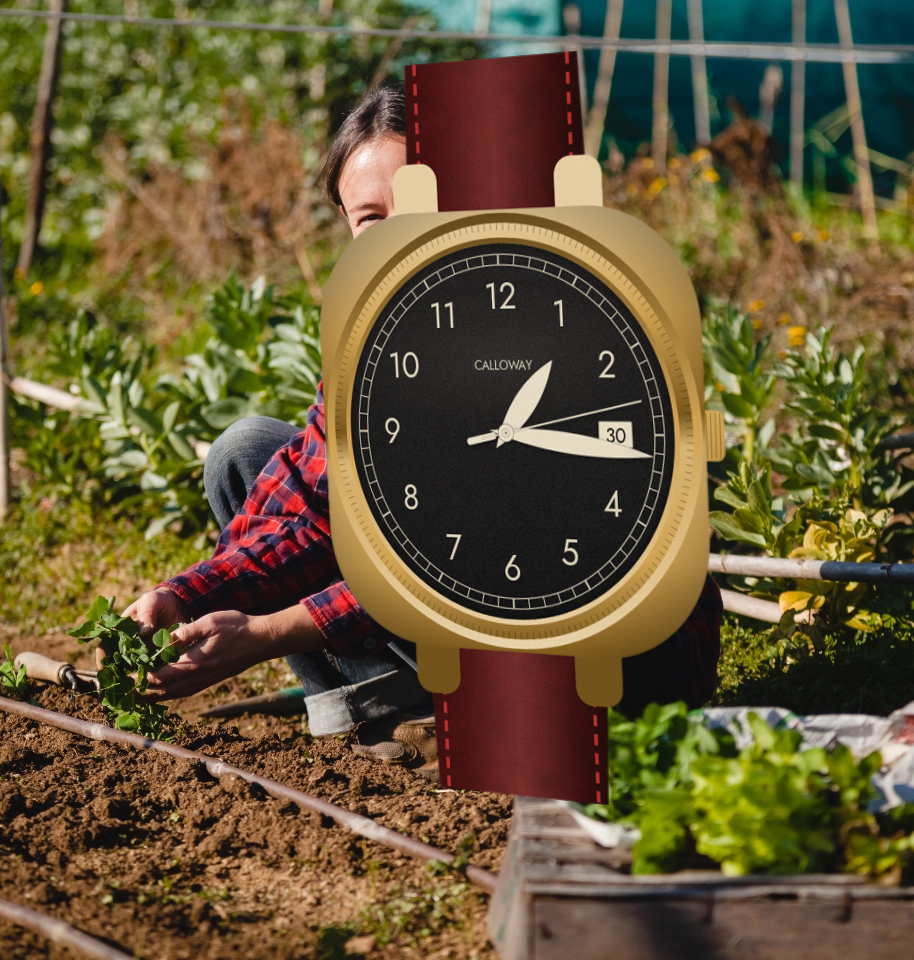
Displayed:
1:16:13
